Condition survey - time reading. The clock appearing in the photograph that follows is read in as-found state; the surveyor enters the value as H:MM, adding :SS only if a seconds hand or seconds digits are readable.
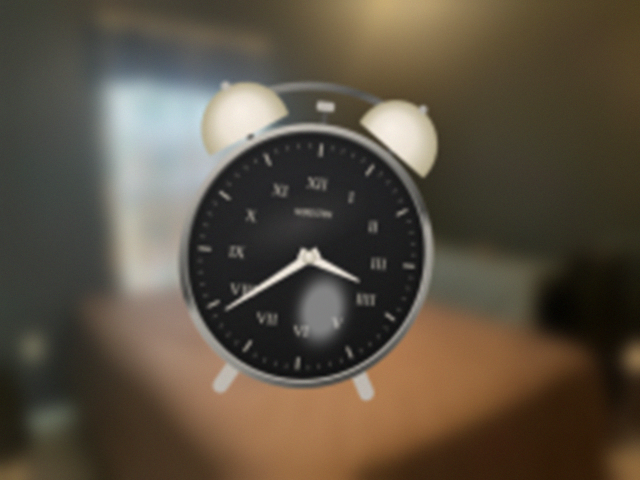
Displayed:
3:39
